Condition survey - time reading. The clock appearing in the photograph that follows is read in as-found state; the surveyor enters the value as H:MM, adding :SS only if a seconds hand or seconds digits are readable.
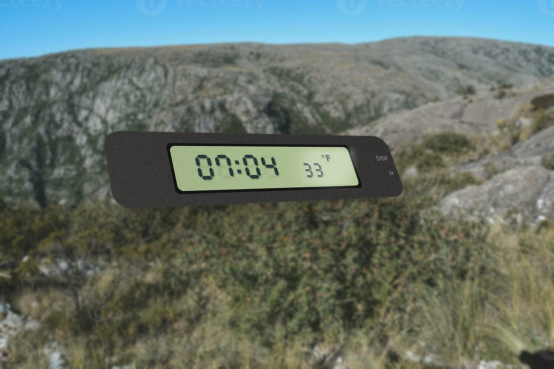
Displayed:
7:04
